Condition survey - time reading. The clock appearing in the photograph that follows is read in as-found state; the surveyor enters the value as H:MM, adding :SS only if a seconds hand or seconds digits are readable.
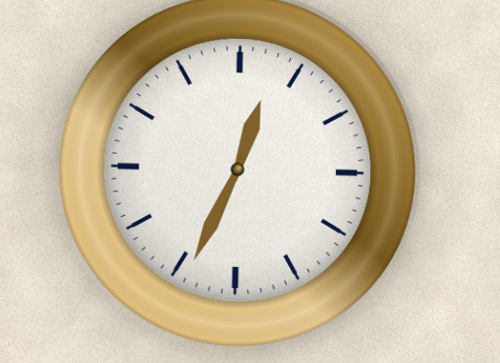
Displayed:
12:34
